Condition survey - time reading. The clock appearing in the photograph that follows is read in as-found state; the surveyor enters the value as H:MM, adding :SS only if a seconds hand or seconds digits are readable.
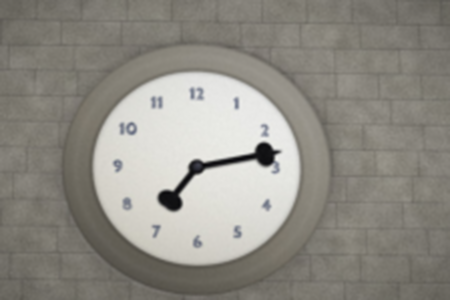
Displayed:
7:13
